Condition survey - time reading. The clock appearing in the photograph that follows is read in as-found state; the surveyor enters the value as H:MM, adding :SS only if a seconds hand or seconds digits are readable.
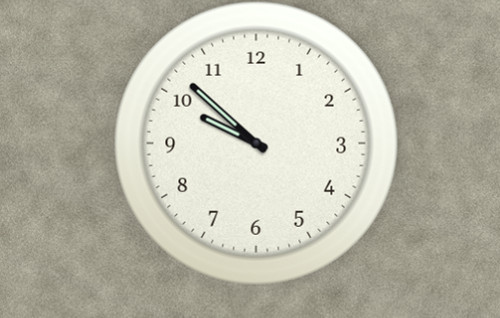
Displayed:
9:52
